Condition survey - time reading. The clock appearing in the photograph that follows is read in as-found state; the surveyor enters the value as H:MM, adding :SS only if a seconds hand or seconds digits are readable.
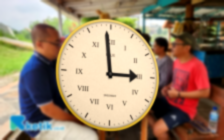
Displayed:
2:59
